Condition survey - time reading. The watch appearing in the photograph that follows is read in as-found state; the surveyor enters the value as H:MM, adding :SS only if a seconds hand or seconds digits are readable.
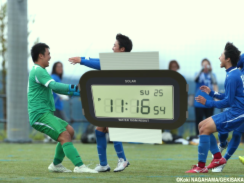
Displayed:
11:16:54
